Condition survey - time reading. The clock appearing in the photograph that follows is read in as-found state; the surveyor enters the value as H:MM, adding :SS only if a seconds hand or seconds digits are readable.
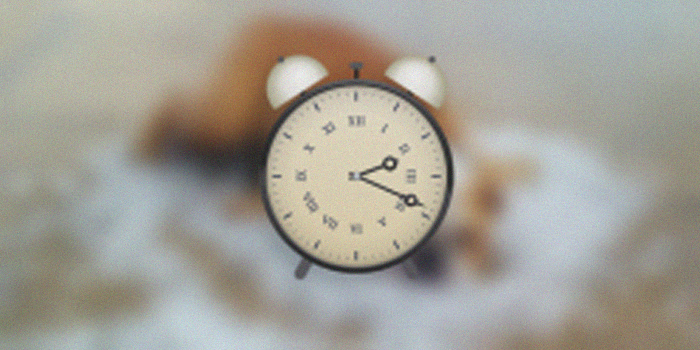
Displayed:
2:19
